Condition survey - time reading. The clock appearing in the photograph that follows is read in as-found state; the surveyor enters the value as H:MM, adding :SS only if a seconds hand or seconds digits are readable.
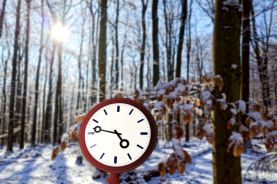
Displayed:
4:47
